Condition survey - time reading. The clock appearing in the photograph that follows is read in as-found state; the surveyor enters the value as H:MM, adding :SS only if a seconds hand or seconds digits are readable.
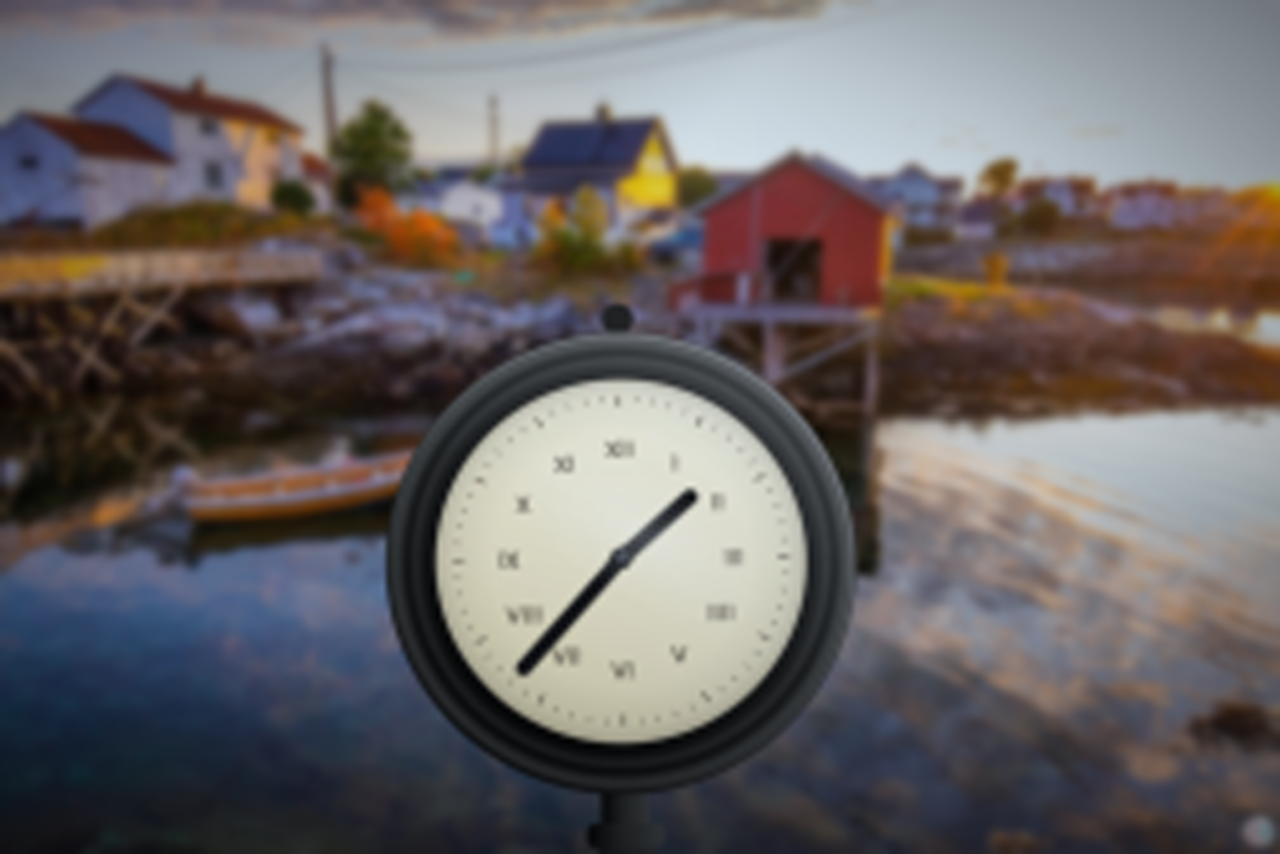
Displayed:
1:37
